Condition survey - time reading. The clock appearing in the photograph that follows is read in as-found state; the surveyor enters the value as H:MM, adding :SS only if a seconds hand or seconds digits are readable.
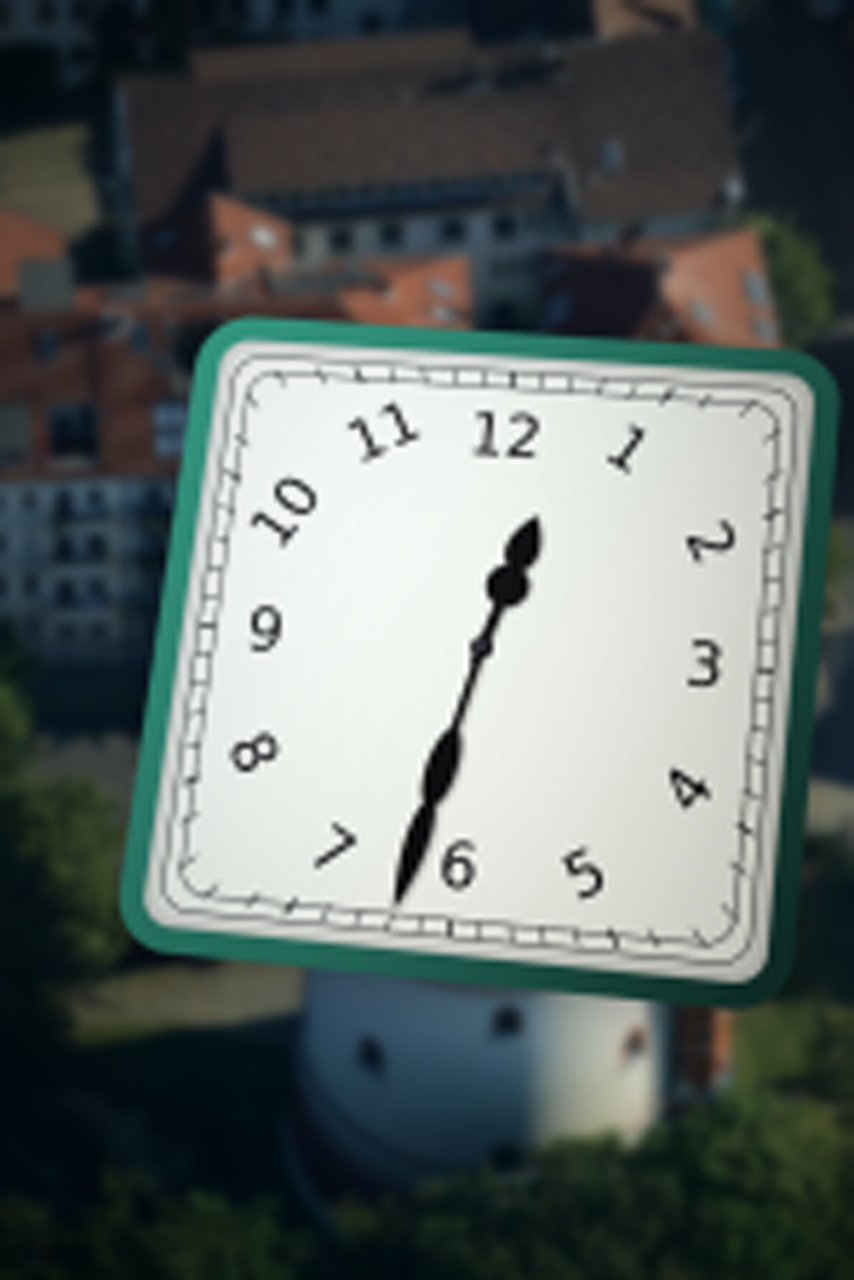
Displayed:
12:32
